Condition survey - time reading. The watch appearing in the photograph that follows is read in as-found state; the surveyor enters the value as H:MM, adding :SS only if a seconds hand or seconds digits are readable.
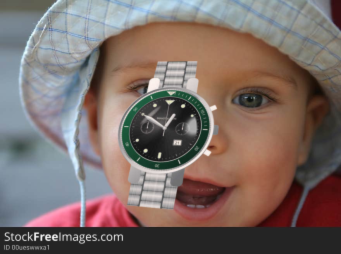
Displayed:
12:50
